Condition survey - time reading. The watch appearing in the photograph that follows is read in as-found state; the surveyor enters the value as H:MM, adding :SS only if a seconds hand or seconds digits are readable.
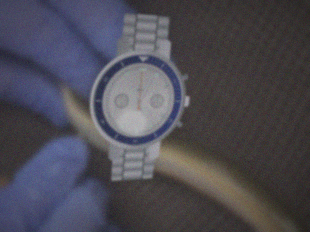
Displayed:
5:04
